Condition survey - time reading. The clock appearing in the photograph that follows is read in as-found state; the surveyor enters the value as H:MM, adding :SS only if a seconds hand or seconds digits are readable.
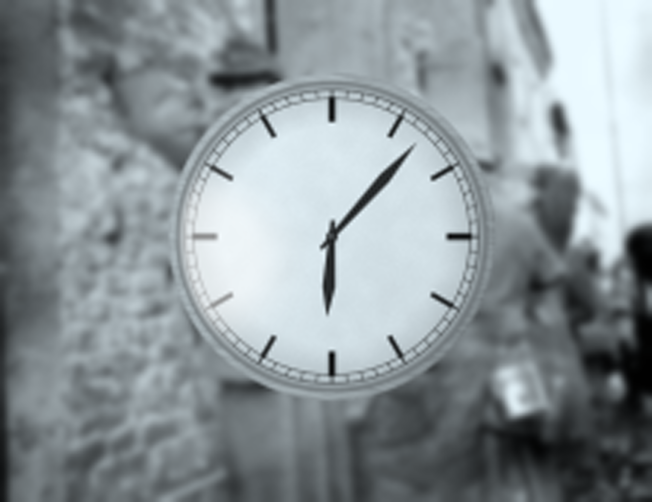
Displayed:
6:07
